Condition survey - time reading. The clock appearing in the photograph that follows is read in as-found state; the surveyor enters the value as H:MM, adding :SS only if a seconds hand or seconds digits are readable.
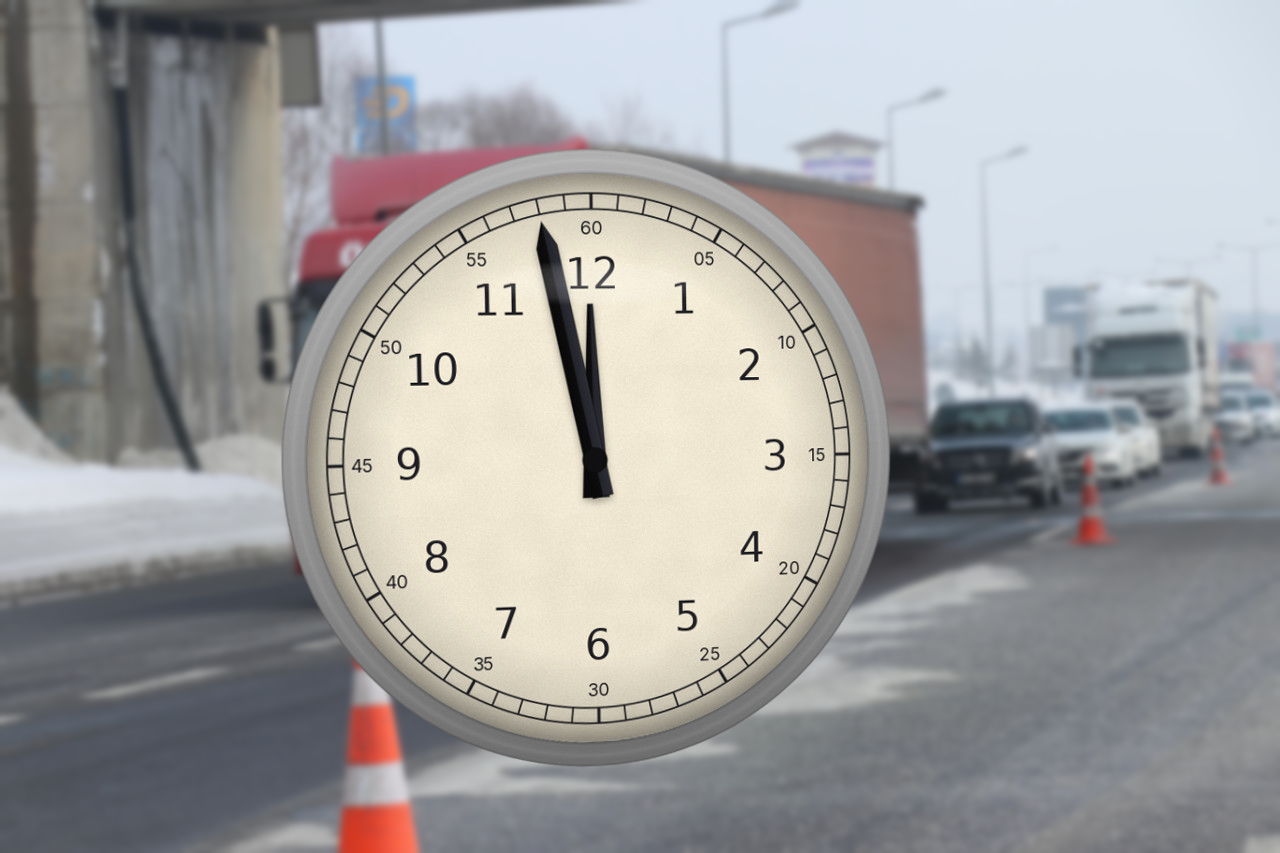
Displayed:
11:58
